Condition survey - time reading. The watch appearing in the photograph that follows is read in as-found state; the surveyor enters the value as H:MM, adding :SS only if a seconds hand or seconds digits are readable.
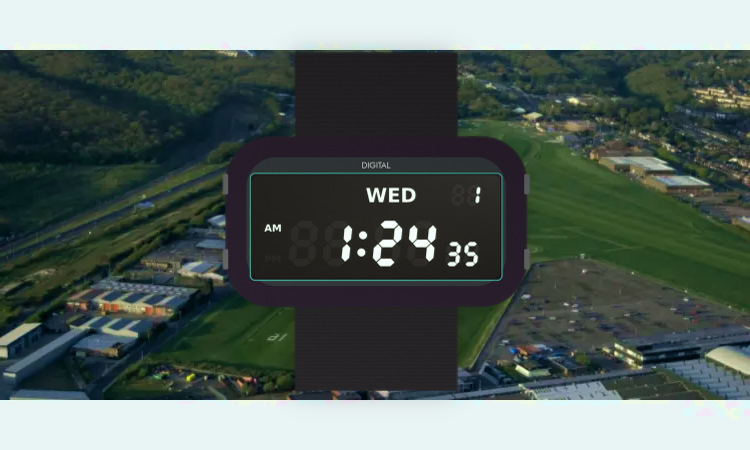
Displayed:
1:24:35
